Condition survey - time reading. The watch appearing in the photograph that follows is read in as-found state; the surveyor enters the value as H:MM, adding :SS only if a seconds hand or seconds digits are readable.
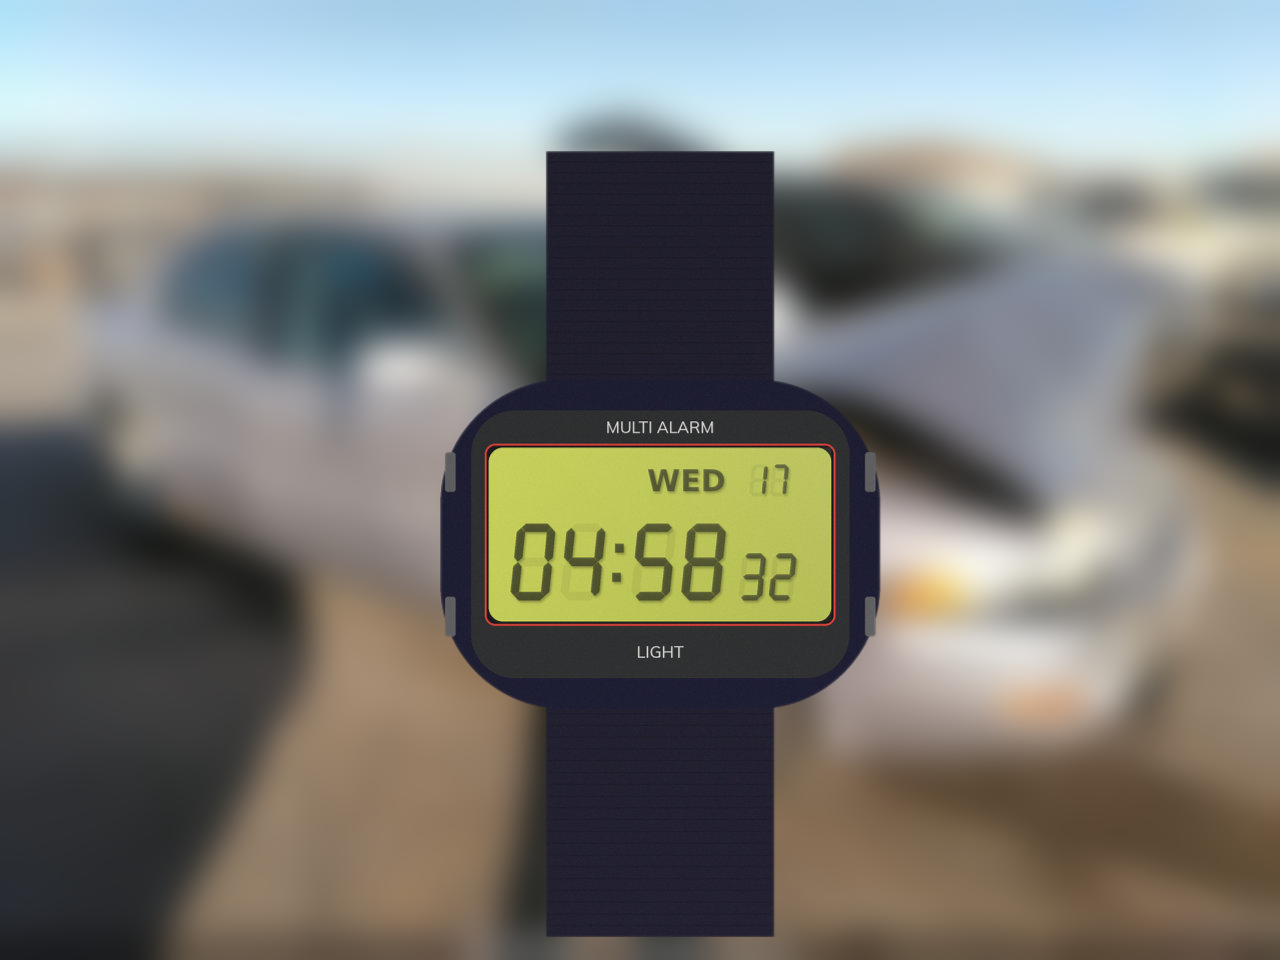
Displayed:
4:58:32
